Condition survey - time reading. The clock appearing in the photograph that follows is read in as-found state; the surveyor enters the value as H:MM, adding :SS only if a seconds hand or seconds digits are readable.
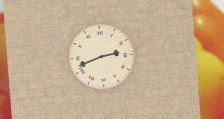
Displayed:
2:42
